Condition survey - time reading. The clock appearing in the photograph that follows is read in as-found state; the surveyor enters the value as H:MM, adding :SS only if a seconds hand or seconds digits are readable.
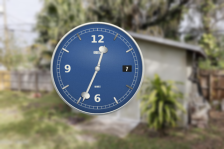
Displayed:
12:34
